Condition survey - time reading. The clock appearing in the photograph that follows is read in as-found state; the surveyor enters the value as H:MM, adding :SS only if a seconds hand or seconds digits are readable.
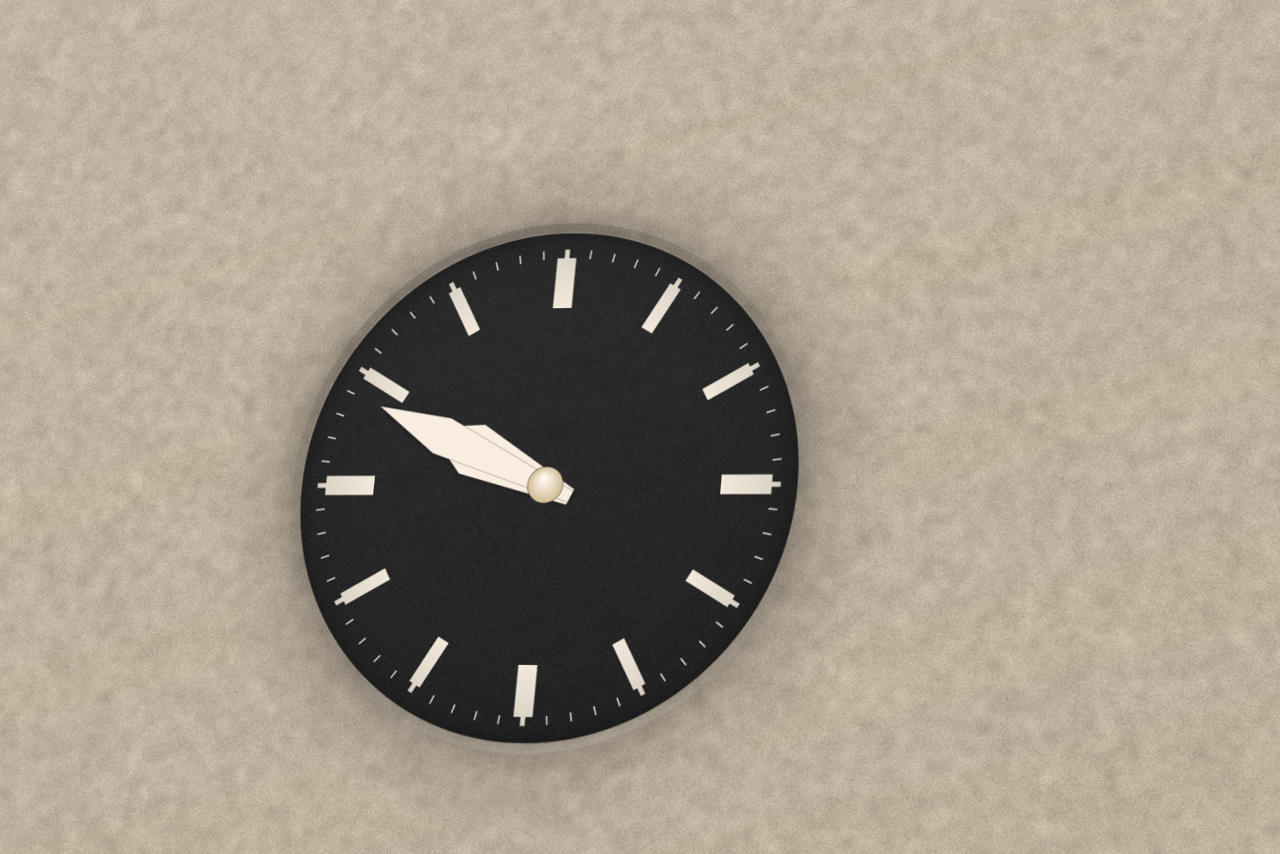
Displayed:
9:49
